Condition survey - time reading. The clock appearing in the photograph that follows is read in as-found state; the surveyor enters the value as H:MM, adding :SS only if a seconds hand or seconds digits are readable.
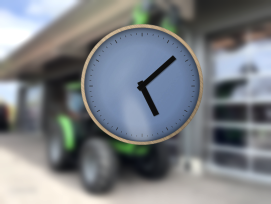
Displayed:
5:08
